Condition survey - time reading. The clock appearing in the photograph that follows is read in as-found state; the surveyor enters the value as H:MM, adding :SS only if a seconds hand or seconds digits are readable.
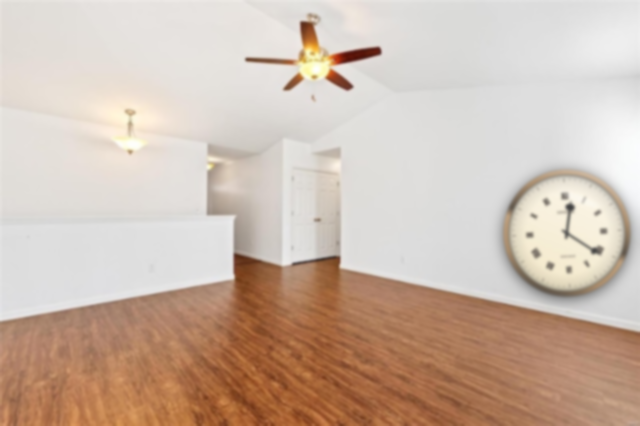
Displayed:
12:21
